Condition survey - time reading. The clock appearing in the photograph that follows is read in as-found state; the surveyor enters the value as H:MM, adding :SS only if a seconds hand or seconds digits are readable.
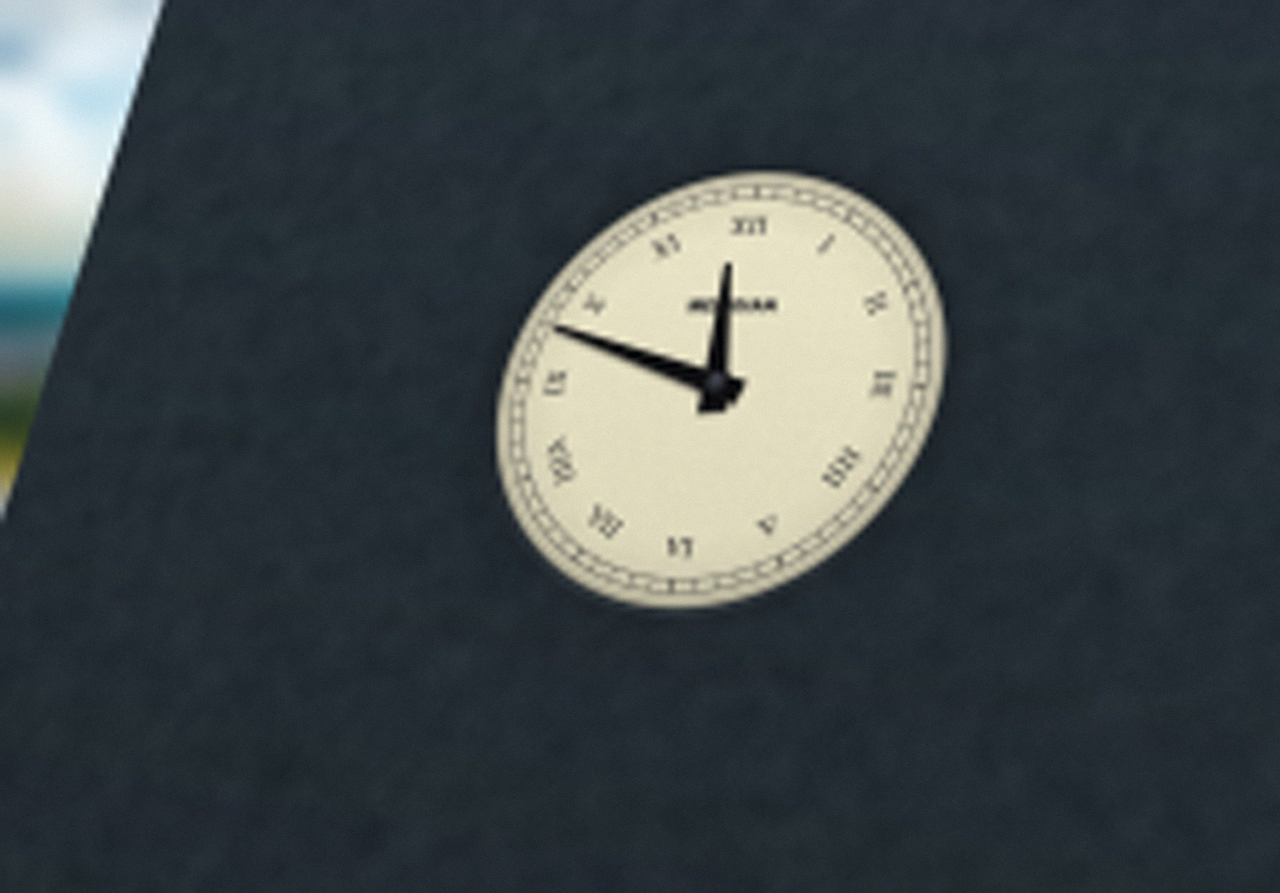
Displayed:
11:48
